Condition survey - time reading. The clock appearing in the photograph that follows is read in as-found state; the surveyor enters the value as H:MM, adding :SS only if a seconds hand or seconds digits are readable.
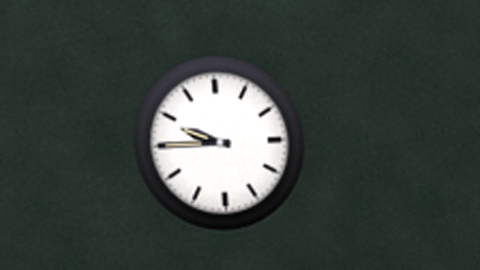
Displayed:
9:45
